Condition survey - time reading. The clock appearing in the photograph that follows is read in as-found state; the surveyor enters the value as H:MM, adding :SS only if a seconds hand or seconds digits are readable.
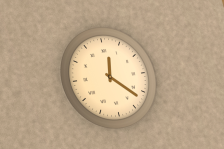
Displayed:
12:22
